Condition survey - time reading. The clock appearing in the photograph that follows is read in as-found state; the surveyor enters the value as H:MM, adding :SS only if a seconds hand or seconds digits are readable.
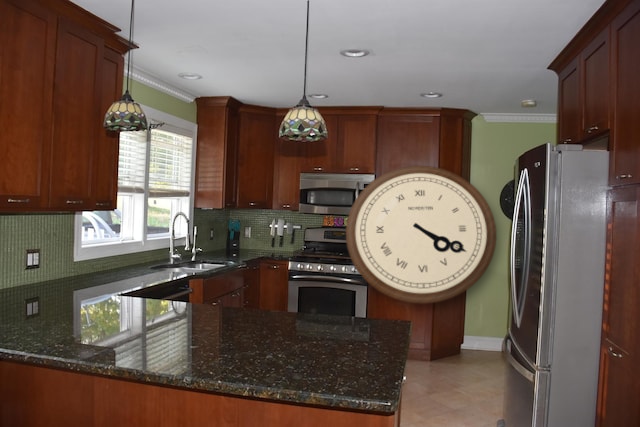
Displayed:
4:20
